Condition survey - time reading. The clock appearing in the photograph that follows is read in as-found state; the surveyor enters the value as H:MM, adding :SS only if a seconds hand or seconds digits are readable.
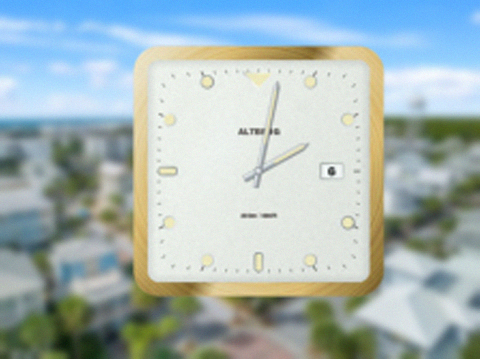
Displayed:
2:02
